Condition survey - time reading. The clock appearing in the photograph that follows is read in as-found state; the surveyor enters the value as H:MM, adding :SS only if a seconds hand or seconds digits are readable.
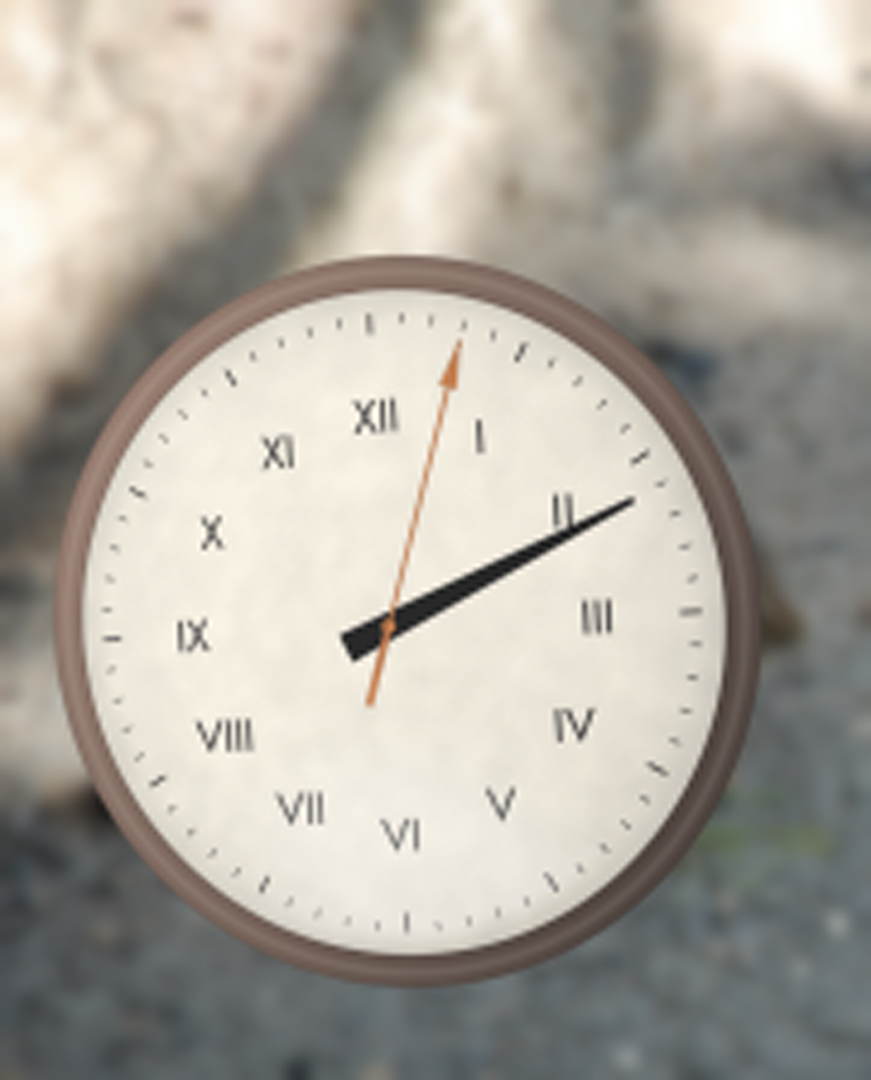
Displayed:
2:11:03
